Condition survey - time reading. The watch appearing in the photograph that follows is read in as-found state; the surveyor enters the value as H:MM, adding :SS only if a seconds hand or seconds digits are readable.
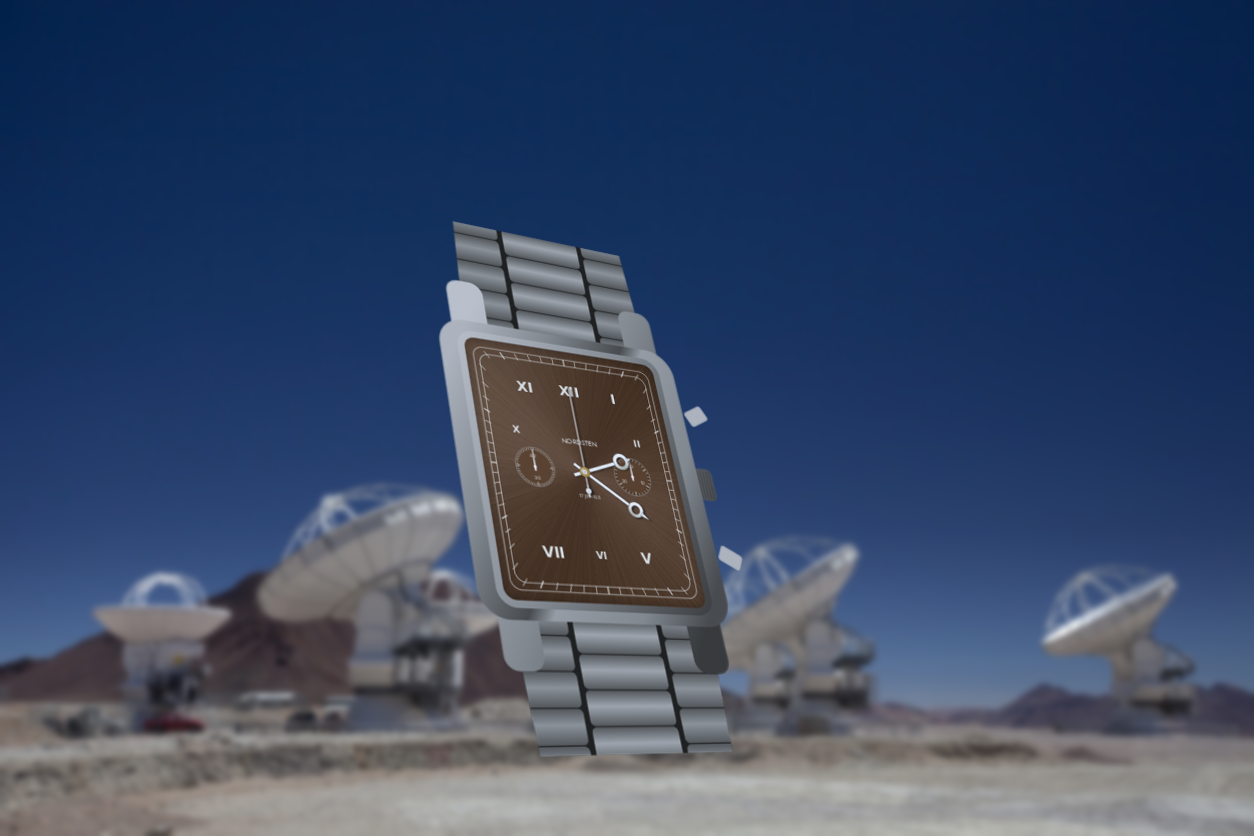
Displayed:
2:21
